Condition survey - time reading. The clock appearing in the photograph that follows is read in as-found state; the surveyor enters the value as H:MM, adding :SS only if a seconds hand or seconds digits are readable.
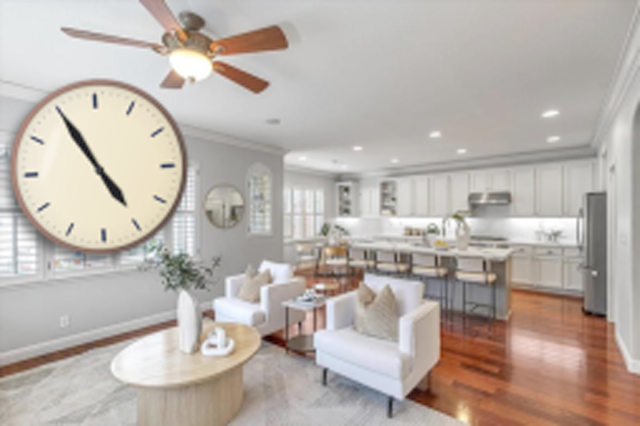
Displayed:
4:55
